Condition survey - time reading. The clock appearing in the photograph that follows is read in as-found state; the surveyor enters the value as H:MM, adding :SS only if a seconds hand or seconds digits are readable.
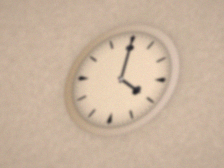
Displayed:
4:00
